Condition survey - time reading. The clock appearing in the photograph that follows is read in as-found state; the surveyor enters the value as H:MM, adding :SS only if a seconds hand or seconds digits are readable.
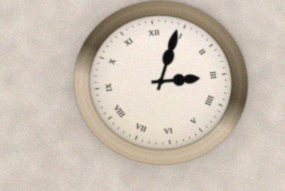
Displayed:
3:04
